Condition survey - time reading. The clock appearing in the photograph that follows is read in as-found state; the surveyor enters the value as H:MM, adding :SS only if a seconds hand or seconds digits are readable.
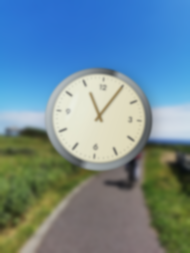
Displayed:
11:05
